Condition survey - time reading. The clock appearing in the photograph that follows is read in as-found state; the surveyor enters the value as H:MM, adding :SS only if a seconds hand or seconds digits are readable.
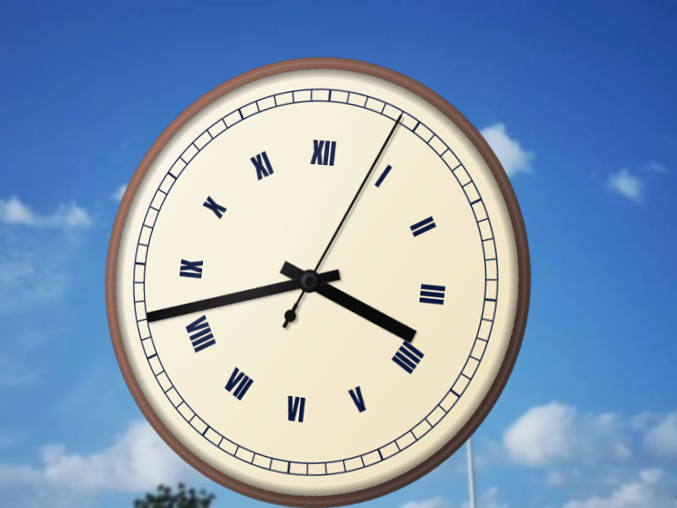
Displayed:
3:42:04
